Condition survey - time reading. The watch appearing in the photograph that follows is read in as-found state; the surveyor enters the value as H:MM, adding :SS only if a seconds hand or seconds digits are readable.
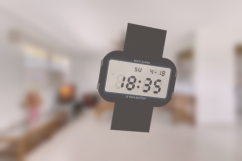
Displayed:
18:35
